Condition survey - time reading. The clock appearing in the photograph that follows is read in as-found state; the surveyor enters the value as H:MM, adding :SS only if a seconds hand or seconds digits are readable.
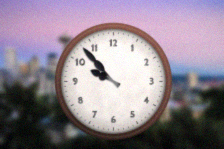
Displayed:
9:53
